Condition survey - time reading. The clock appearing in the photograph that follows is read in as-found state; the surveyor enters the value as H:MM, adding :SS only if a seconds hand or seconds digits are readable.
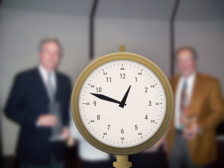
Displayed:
12:48
